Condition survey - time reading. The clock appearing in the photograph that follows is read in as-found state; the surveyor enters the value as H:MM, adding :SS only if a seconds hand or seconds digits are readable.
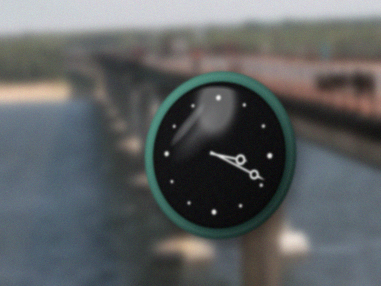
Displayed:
3:19
